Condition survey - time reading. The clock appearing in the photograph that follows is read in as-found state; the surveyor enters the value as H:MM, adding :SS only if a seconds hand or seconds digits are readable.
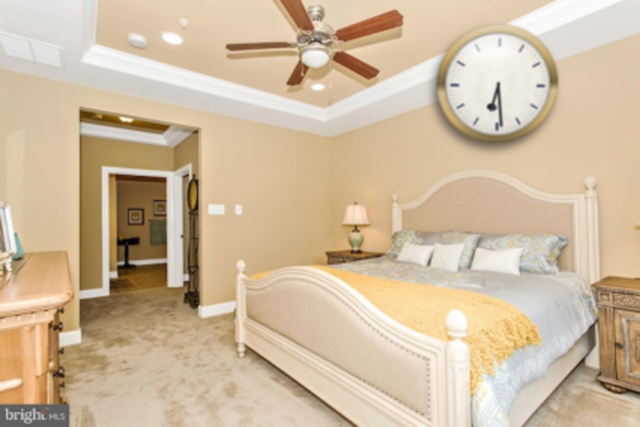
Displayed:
6:29
